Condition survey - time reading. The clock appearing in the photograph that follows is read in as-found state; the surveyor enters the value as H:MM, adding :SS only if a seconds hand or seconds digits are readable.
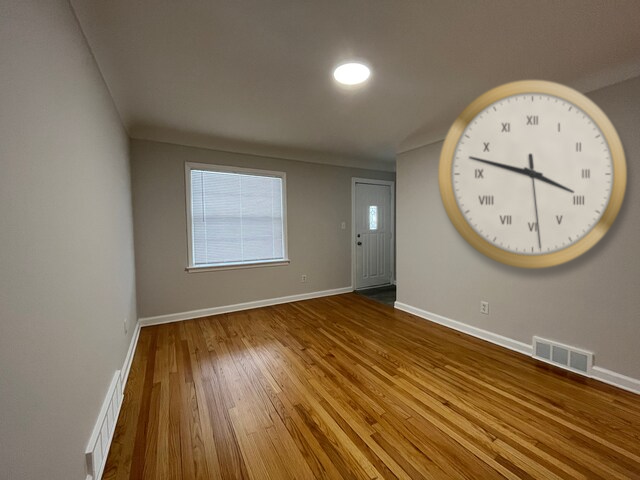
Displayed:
3:47:29
